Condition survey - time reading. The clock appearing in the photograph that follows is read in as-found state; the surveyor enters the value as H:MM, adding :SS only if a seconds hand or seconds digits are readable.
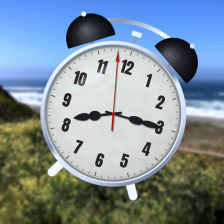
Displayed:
8:14:58
